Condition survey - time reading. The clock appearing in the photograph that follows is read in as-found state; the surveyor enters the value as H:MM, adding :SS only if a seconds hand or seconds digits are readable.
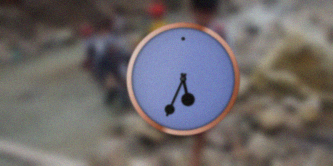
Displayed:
5:34
